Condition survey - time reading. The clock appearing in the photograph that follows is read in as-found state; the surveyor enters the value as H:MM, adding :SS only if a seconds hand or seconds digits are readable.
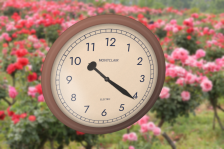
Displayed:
10:21
